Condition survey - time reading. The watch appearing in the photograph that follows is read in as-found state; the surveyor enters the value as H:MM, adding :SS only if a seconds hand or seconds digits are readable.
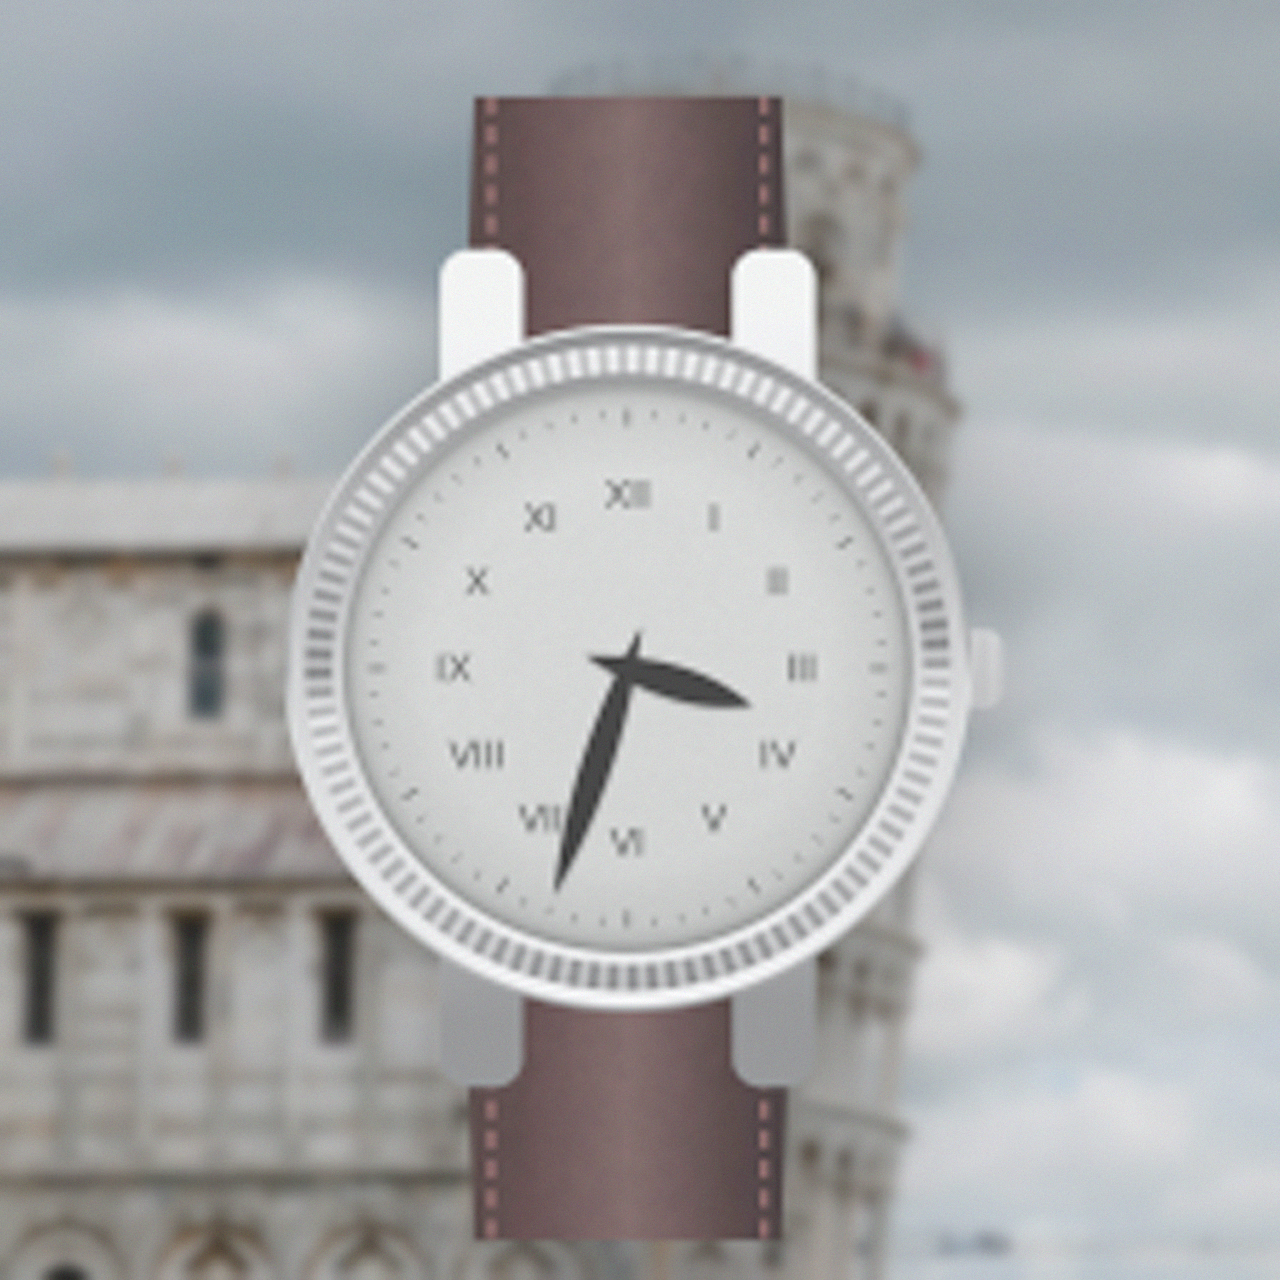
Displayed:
3:33
